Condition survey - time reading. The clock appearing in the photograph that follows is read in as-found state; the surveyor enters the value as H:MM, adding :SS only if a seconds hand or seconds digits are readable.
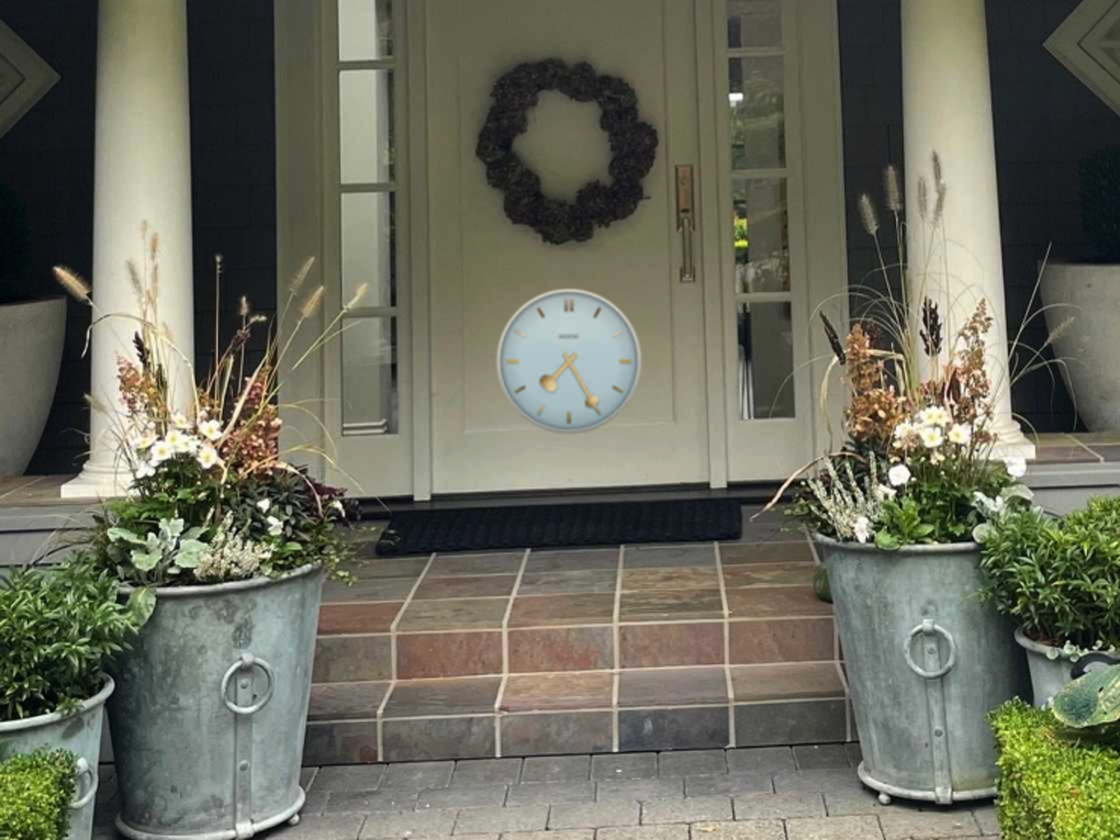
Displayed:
7:25
